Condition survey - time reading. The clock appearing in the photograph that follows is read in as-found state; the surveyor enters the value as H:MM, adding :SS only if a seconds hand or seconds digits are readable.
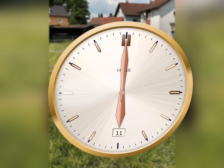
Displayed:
6:00
